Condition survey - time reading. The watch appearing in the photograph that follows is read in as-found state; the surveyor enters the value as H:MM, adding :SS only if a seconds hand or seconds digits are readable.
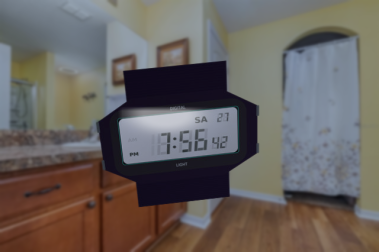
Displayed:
7:56:42
